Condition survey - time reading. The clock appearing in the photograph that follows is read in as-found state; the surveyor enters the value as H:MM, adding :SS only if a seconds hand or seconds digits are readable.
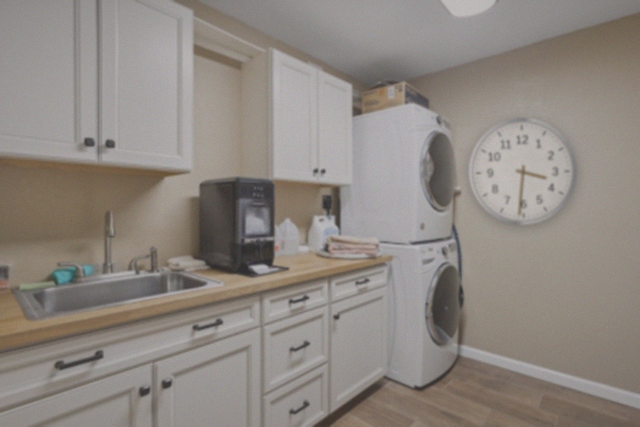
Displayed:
3:31
